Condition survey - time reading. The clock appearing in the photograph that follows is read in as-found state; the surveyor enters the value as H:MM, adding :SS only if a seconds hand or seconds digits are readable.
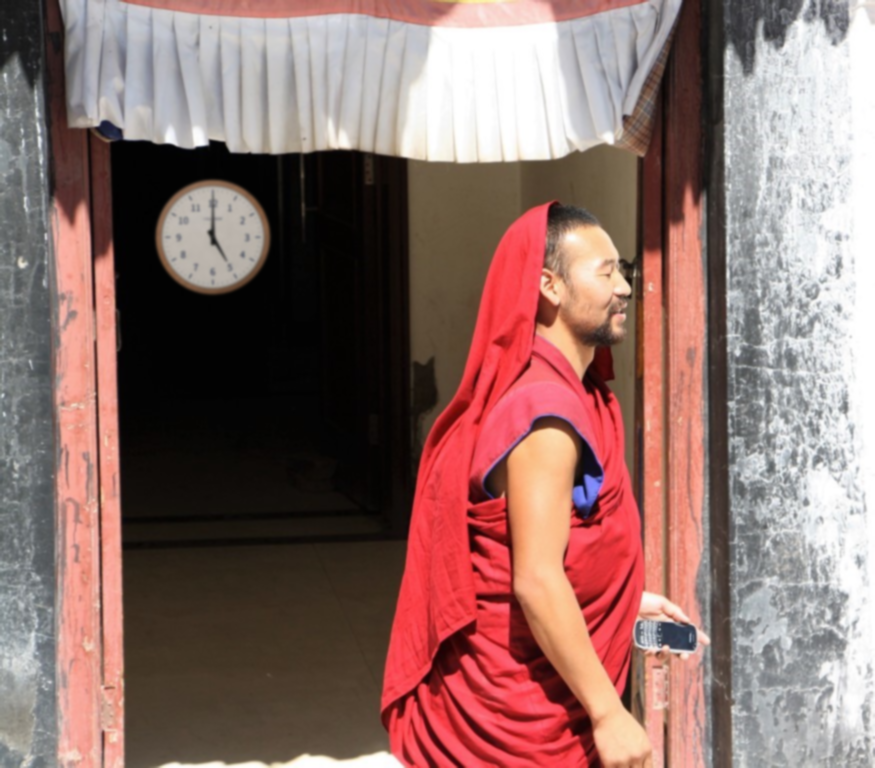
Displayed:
5:00
